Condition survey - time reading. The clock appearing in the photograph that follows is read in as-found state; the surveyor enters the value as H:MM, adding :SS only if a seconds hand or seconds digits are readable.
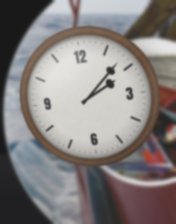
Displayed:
2:08
